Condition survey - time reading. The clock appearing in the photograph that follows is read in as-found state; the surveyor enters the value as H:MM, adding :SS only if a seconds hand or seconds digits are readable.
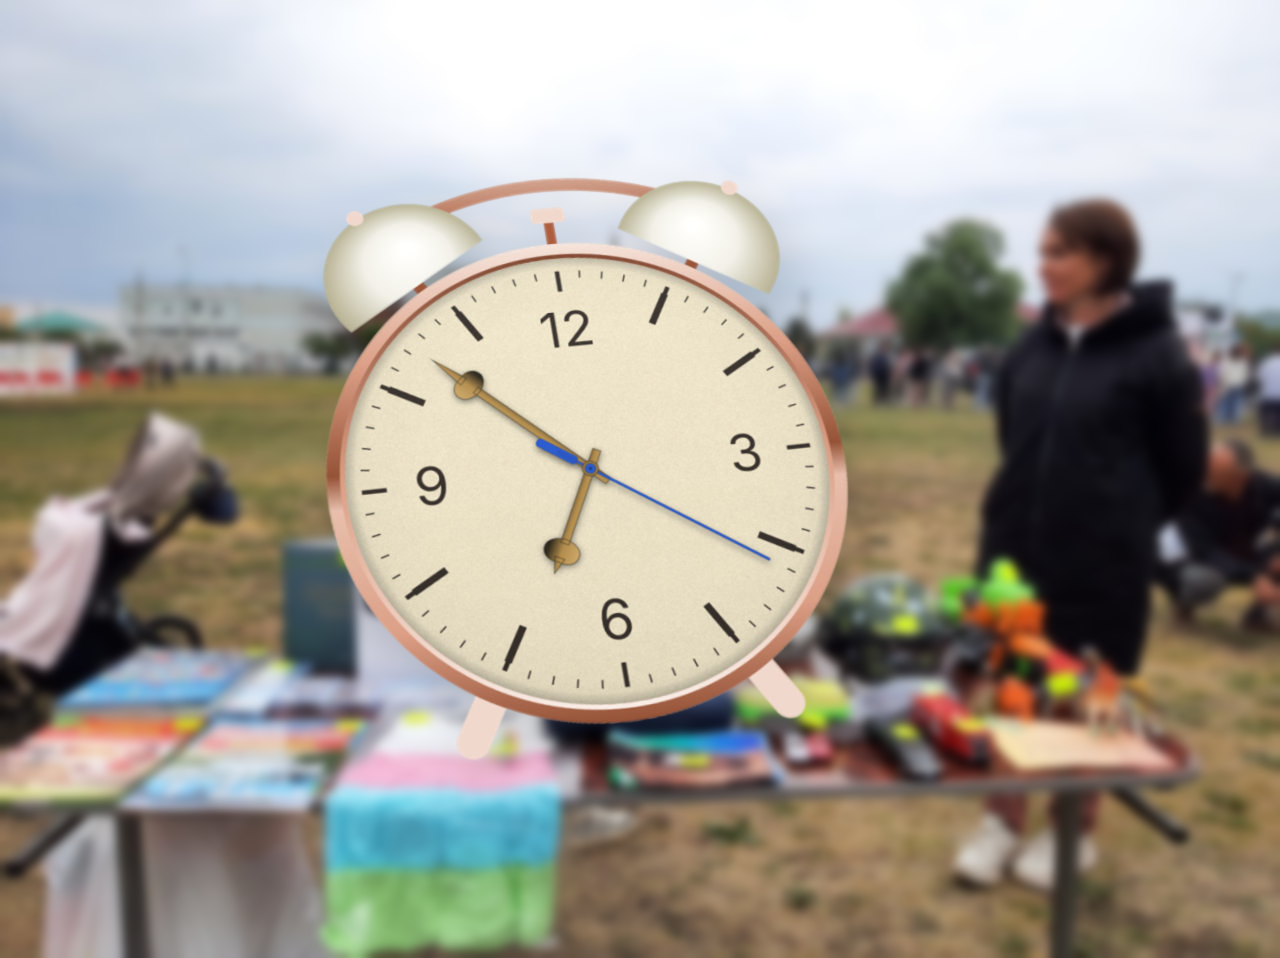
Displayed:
6:52:21
